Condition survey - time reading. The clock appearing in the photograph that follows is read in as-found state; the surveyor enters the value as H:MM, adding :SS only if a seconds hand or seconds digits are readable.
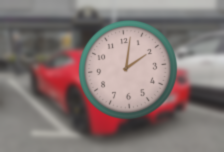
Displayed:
2:02
